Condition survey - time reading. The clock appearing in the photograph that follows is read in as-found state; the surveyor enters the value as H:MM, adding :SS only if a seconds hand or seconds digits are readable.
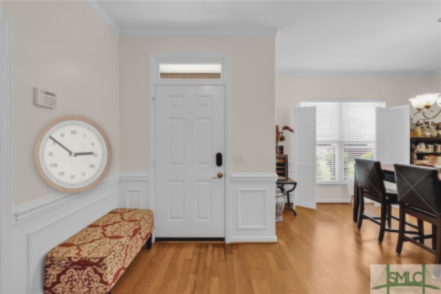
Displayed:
2:51
